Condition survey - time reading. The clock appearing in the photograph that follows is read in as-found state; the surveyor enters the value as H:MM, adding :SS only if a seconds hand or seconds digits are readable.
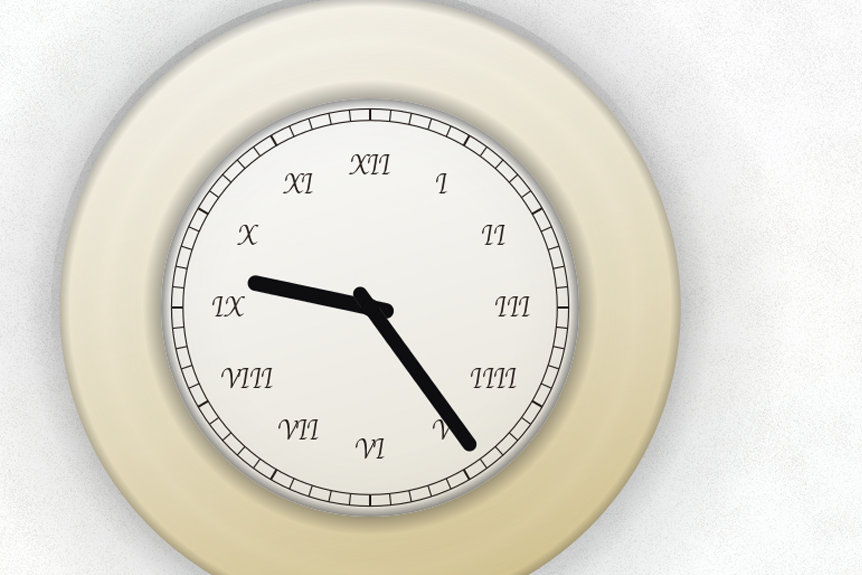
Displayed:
9:24
